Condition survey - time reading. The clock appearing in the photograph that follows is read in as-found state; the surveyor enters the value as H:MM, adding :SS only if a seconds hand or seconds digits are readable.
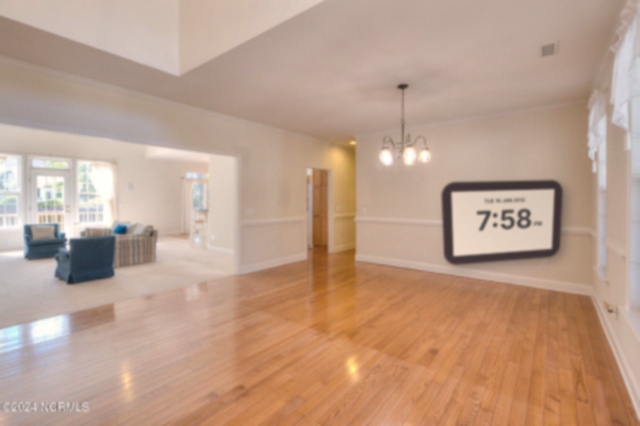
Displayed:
7:58
